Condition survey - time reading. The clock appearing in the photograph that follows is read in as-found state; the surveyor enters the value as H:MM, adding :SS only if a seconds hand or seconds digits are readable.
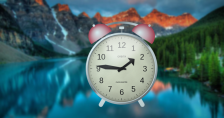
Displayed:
1:46
